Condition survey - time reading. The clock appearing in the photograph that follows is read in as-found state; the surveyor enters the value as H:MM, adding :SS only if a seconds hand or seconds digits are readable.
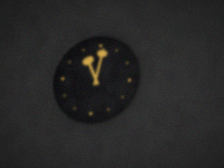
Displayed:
11:01
